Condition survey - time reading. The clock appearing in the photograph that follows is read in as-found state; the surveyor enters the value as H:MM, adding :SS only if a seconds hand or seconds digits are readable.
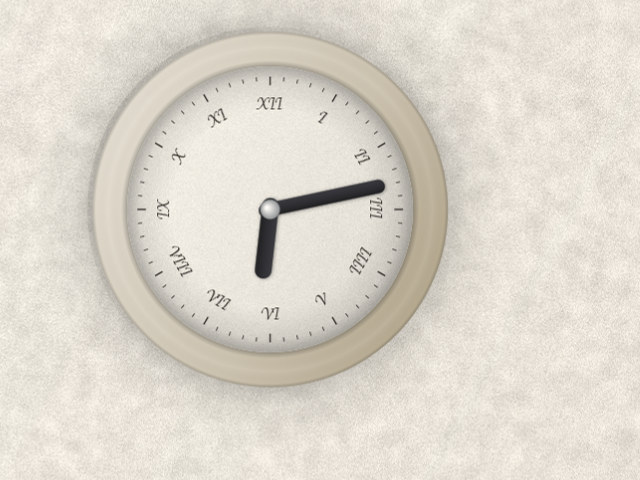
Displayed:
6:13
